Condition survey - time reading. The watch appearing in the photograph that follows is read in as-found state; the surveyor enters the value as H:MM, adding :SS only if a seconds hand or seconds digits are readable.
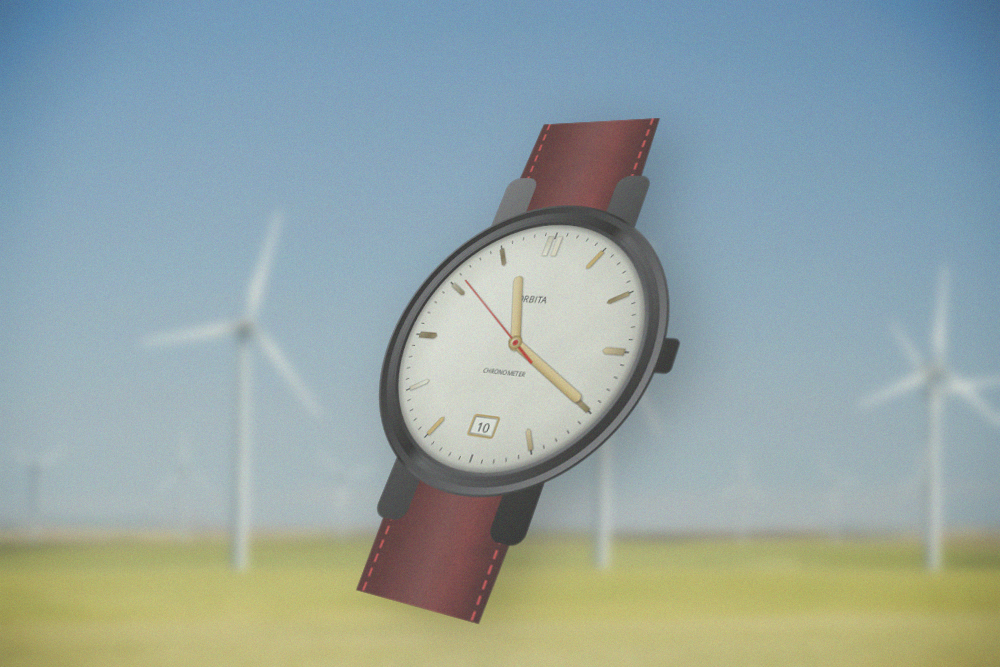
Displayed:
11:19:51
